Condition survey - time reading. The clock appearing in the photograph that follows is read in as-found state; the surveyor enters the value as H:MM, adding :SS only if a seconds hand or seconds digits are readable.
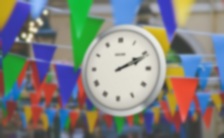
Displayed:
2:11
